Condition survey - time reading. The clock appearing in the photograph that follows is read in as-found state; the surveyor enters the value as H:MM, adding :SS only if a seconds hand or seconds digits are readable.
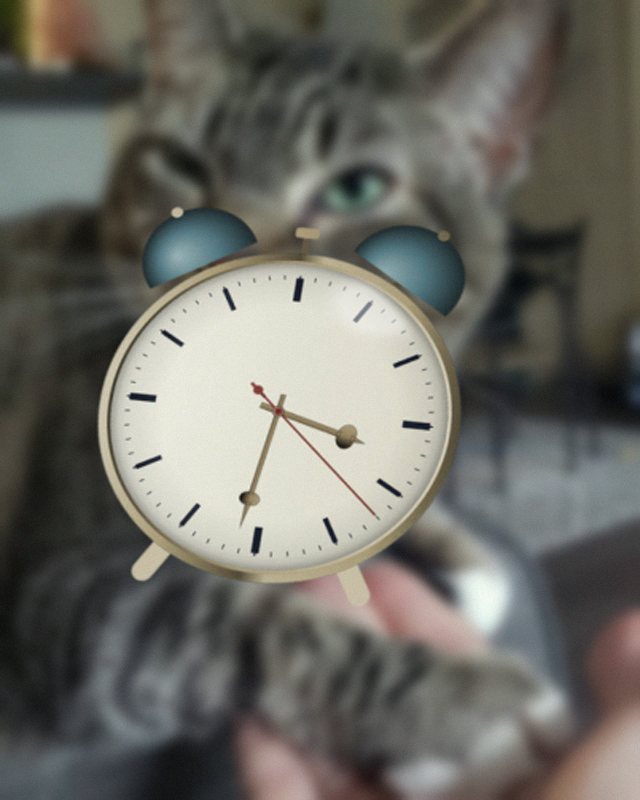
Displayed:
3:31:22
